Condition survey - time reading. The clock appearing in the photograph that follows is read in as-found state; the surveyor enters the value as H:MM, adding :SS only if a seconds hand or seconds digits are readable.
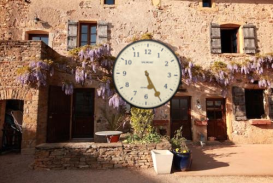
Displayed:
5:25
